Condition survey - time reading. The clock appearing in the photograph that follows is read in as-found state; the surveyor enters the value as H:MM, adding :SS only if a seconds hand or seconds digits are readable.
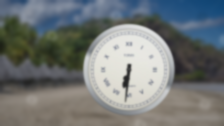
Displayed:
6:31
